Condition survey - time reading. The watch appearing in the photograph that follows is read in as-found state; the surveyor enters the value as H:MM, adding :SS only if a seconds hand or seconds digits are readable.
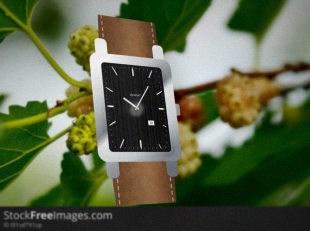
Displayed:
10:06
